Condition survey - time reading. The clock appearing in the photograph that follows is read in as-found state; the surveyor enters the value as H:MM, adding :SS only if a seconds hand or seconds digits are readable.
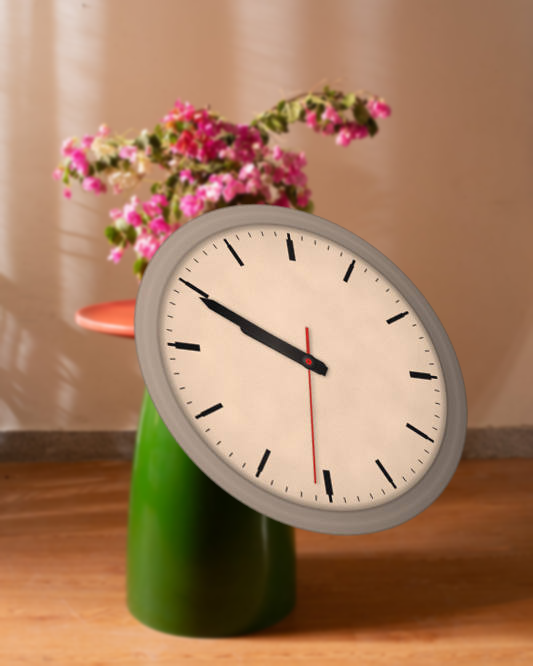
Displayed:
9:49:31
